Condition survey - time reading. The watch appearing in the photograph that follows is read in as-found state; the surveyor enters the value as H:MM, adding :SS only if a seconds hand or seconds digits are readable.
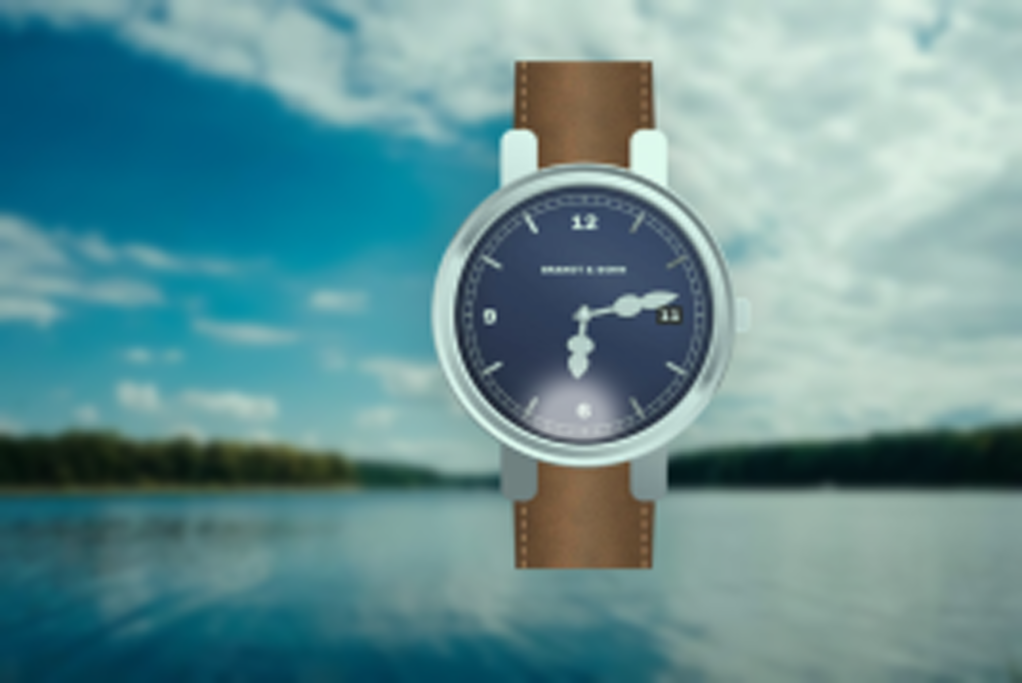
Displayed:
6:13
